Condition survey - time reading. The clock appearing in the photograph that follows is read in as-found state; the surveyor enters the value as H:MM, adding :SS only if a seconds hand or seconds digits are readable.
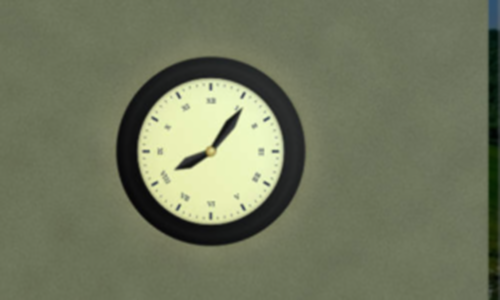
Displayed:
8:06
